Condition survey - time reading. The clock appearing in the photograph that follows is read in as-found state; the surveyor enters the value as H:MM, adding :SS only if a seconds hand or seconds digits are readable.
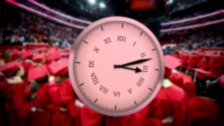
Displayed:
3:12
